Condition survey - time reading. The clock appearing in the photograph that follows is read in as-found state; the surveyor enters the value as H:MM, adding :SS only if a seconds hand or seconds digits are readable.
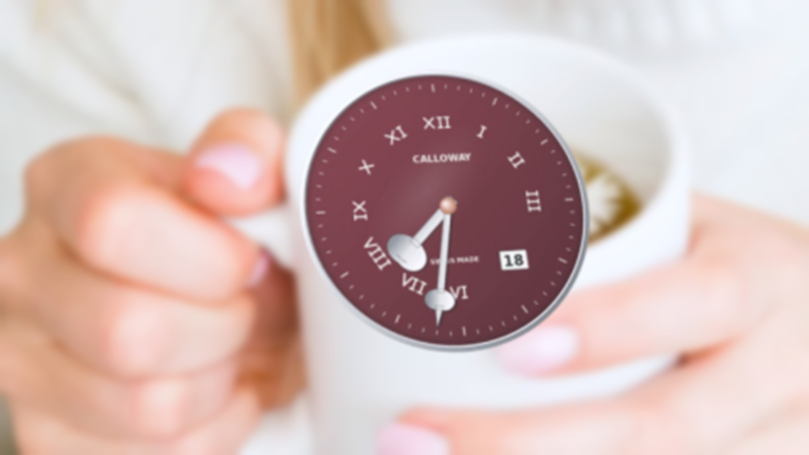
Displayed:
7:32
